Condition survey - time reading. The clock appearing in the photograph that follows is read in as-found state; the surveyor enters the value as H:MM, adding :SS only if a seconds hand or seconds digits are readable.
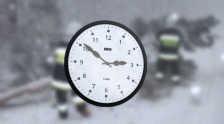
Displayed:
2:51
